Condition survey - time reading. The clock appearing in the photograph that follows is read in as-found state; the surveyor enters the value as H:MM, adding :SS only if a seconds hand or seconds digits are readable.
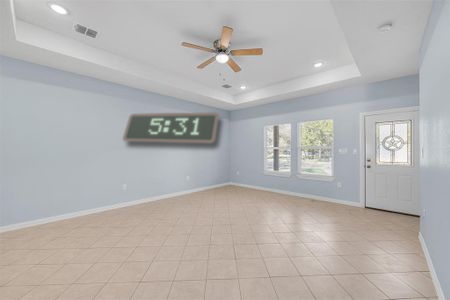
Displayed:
5:31
